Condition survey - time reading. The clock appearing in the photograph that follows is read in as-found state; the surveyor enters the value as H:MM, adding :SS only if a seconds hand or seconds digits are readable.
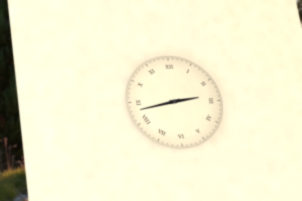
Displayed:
2:43
